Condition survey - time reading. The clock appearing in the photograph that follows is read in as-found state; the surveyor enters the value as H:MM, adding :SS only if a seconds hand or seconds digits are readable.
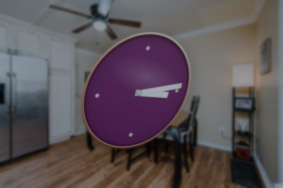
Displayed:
3:14
